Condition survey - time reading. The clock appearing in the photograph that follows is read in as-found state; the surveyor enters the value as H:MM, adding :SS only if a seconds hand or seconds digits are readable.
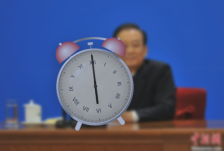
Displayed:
6:00
